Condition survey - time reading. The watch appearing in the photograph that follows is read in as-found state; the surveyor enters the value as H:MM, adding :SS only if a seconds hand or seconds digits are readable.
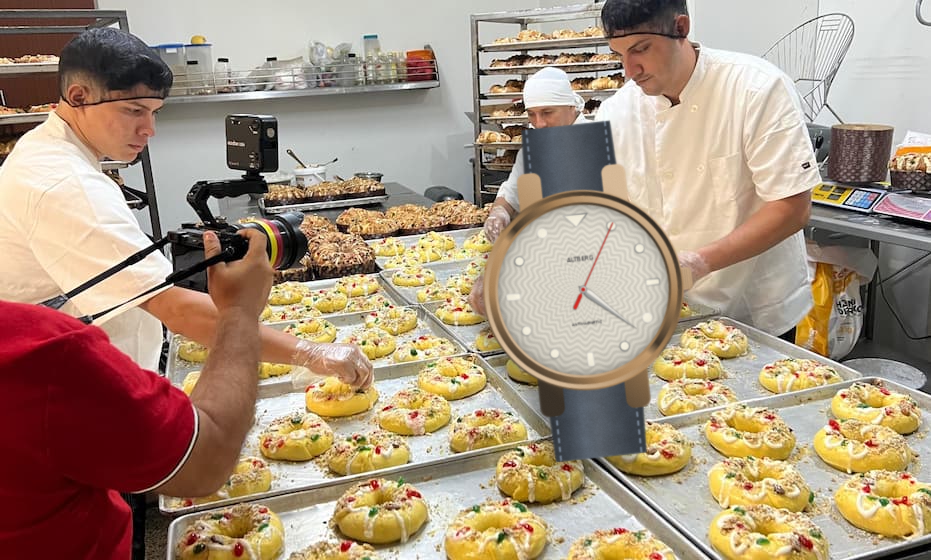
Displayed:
4:22:05
